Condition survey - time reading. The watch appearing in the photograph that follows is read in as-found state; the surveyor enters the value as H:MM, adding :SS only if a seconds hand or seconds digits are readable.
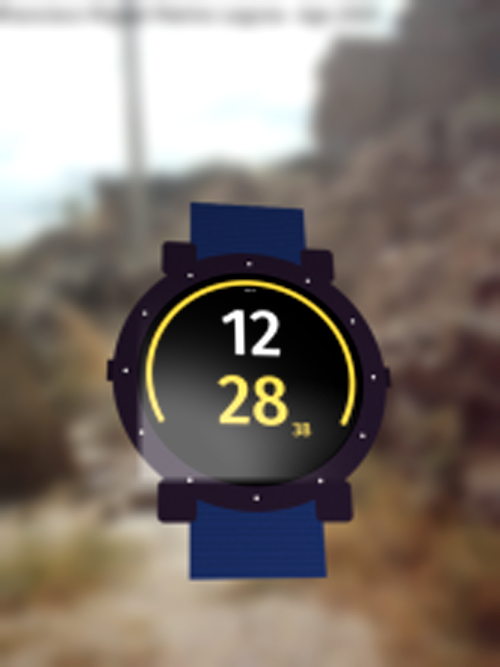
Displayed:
12:28
